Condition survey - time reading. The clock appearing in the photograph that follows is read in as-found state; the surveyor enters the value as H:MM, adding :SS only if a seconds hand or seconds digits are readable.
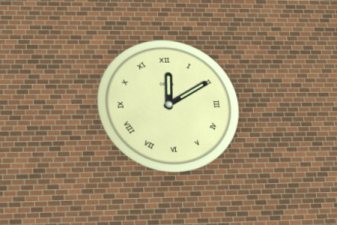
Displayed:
12:10
